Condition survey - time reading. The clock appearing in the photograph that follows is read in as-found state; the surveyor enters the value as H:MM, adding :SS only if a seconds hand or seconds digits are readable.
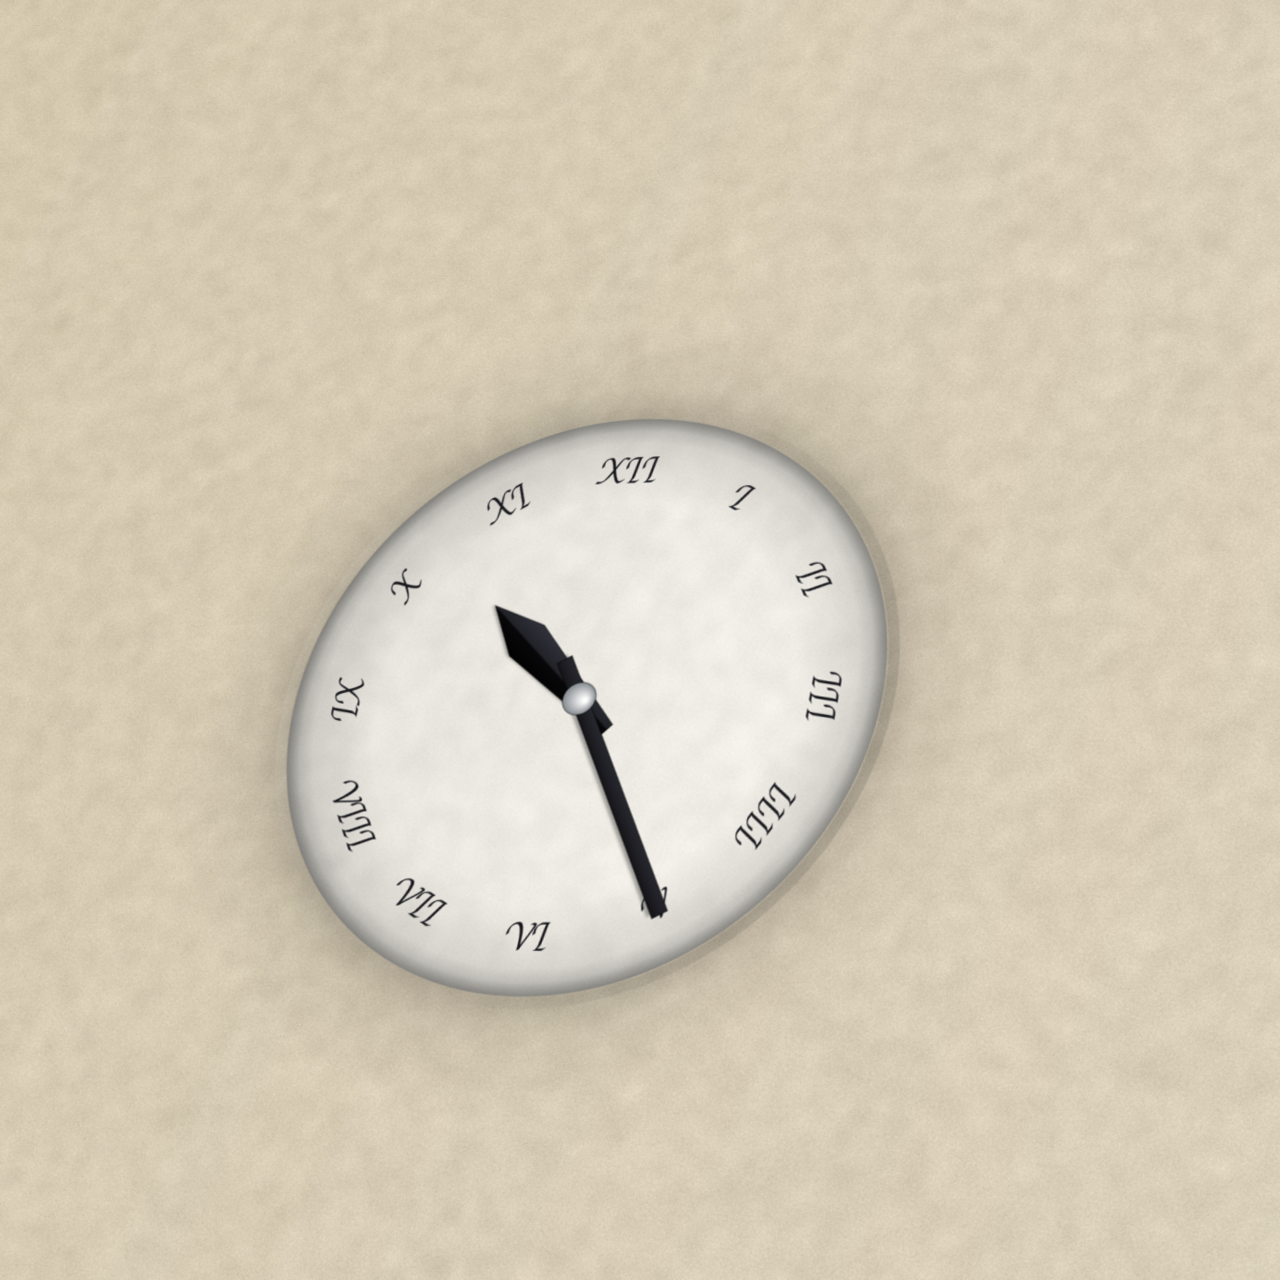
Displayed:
10:25
